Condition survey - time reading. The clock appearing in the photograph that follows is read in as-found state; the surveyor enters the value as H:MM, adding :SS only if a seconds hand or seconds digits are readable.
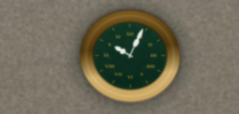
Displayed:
10:04
